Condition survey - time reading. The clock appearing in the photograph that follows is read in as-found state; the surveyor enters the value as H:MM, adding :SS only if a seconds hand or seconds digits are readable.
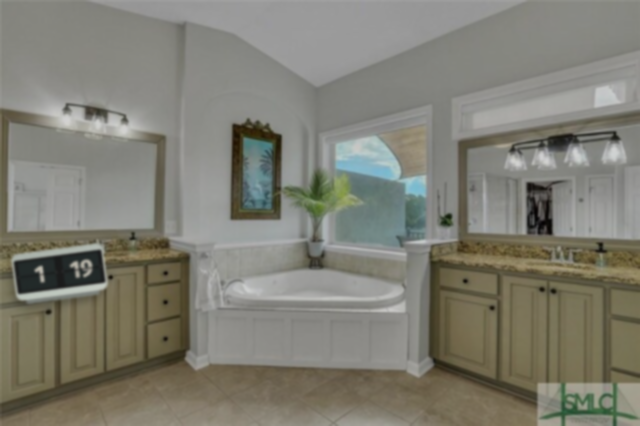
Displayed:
1:19
